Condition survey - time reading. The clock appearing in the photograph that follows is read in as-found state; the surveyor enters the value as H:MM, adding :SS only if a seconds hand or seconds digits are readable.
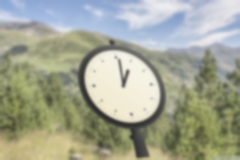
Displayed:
1:01
